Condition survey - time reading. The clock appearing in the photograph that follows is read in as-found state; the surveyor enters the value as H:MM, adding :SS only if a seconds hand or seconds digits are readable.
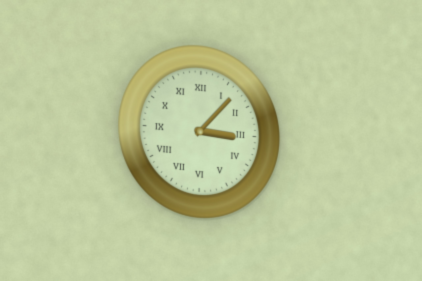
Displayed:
3:07
